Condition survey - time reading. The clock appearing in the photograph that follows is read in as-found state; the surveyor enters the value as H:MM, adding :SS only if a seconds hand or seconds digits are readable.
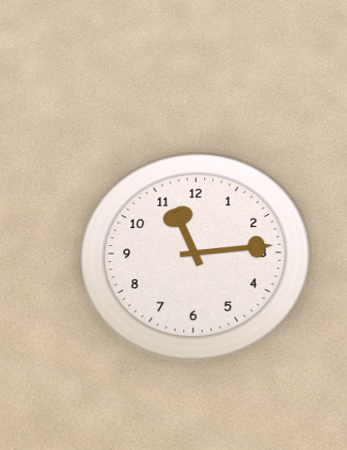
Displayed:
11:14
